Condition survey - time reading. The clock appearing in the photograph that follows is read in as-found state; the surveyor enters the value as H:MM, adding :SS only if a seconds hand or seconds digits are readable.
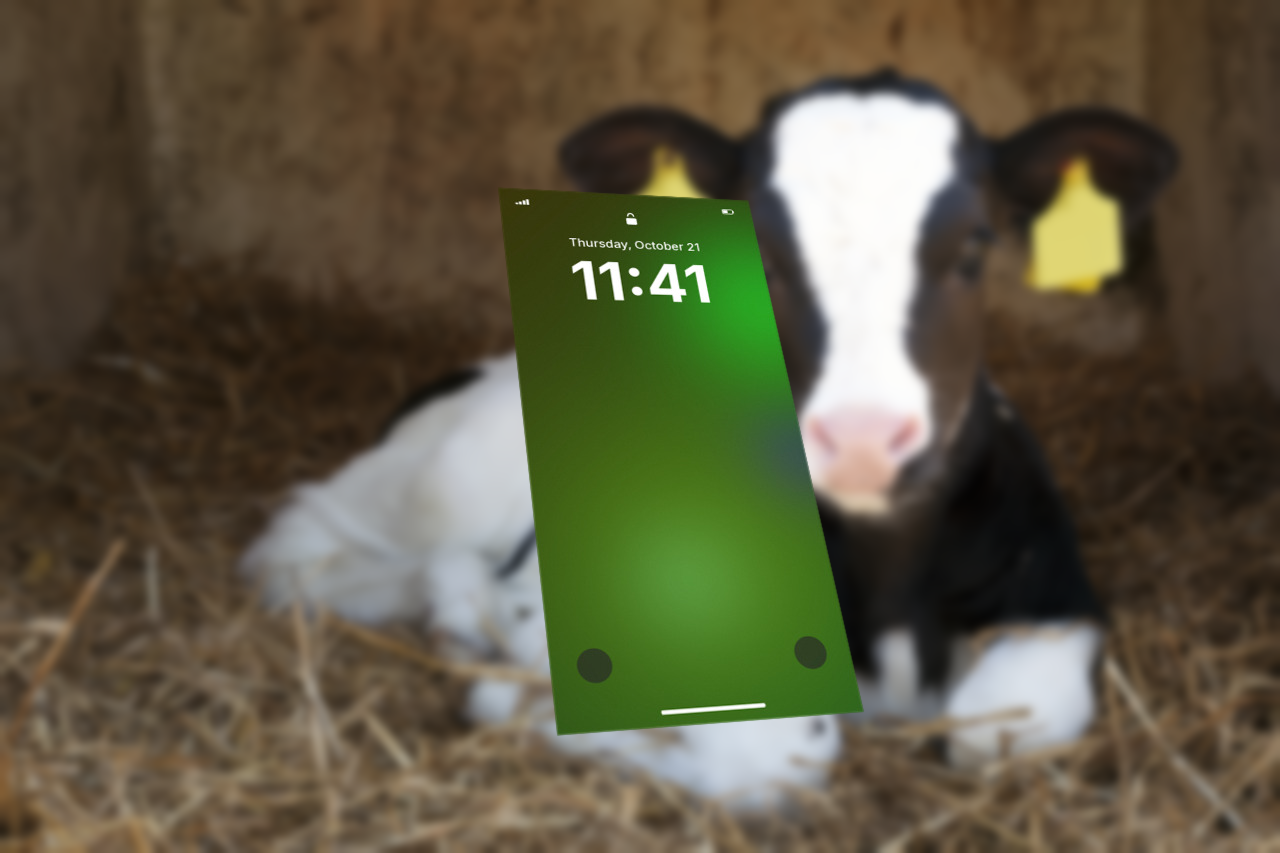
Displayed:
11:41
